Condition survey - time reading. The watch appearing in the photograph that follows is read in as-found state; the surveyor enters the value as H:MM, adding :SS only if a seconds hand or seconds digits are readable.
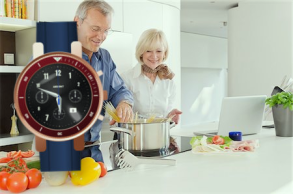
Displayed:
5:49
